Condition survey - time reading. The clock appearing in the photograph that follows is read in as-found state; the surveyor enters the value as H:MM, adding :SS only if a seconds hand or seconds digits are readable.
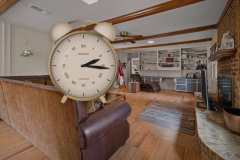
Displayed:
2:16
